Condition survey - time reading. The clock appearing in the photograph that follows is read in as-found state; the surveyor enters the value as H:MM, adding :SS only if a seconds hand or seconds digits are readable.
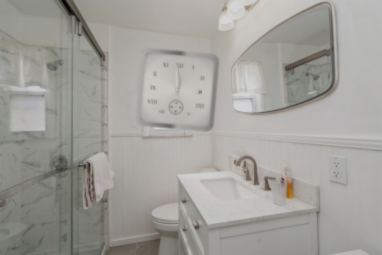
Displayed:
11:59
